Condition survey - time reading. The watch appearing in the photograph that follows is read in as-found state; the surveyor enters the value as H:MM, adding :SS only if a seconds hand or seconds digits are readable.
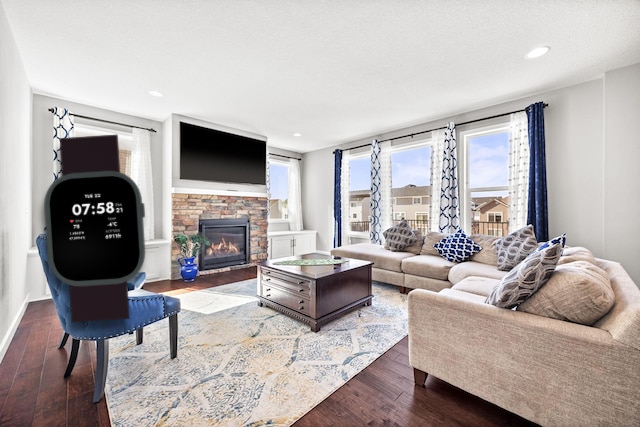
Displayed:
7:58
